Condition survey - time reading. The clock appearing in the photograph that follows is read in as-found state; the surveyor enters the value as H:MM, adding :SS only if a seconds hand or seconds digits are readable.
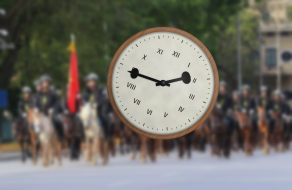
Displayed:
1:44
